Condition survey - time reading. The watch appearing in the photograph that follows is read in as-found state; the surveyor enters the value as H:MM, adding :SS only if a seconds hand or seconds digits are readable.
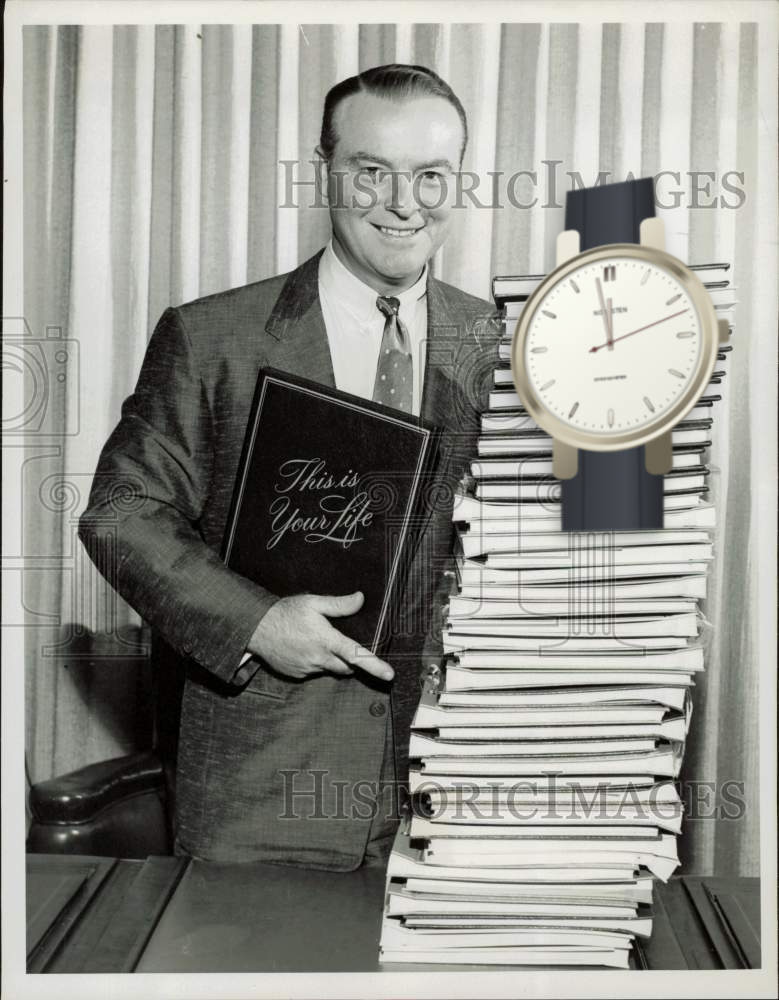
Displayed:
11:58:12
